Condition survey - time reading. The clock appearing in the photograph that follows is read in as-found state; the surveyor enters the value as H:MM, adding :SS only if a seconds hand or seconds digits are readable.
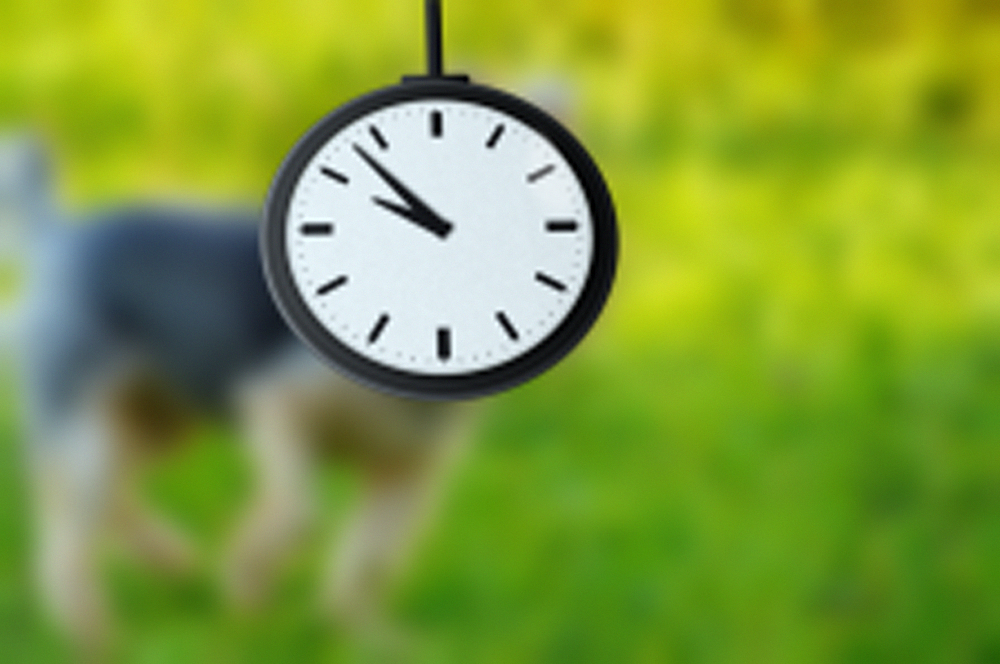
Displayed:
9:53
